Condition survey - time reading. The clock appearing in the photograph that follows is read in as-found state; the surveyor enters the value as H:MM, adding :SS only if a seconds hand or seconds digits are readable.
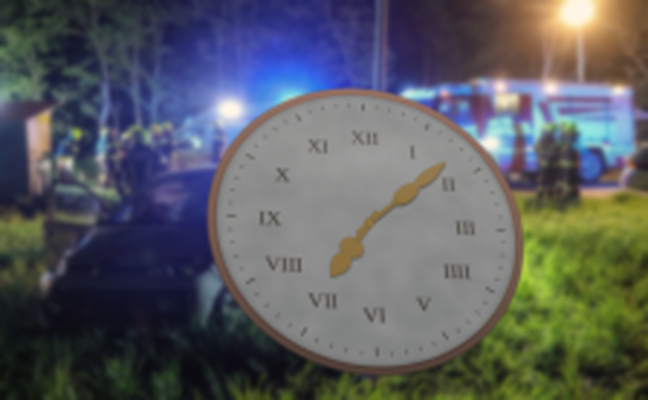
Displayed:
7:08
